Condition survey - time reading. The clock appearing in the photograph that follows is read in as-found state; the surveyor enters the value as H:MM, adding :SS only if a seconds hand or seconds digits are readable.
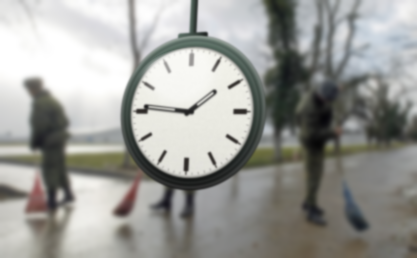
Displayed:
1:46
